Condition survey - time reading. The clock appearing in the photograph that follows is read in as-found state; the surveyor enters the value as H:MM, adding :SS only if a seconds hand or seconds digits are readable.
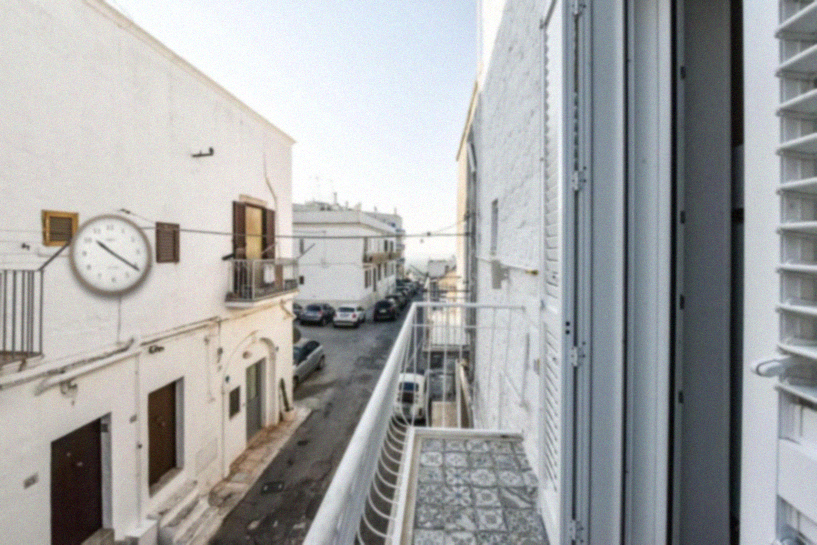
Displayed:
10:21
